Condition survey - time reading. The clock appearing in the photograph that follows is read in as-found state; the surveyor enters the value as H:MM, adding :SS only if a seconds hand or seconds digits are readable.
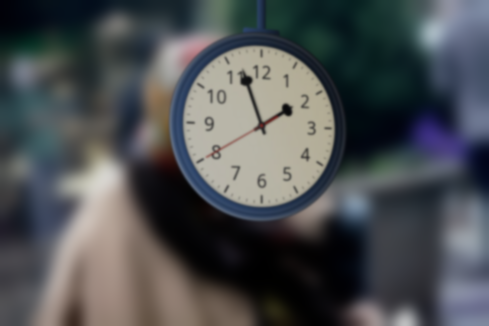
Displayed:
1:56:40
